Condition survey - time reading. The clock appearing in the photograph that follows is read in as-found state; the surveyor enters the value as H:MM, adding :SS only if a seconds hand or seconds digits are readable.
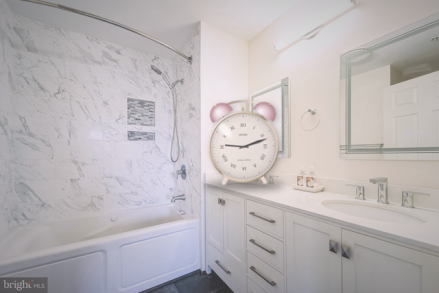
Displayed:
9:12
